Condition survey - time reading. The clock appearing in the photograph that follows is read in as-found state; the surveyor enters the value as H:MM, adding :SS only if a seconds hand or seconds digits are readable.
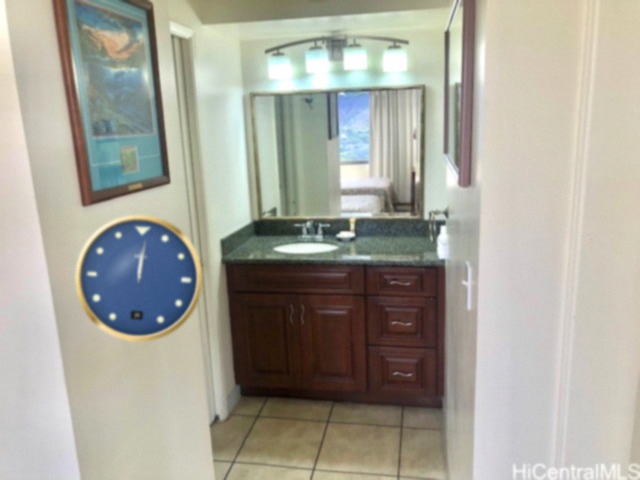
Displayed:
12:01
